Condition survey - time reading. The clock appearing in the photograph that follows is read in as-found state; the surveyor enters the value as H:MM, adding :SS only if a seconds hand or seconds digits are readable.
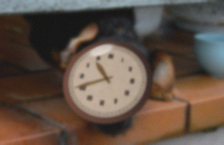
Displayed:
10:41
